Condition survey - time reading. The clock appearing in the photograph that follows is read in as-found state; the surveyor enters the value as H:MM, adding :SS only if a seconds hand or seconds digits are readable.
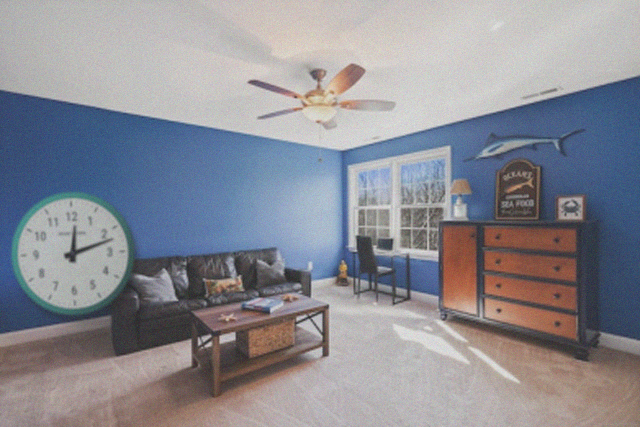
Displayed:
12:12
